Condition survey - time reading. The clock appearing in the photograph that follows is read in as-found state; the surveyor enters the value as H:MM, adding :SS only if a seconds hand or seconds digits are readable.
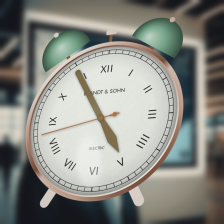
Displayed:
4:54:43
